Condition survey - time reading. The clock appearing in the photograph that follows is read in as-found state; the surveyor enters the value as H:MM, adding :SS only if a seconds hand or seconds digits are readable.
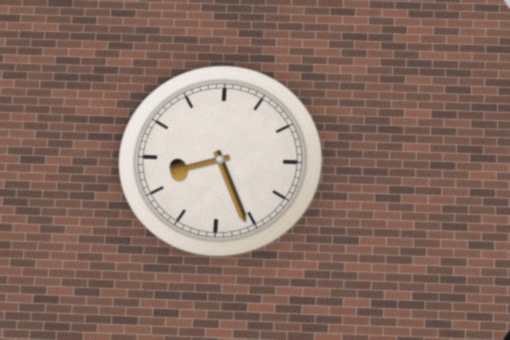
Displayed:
8:26
